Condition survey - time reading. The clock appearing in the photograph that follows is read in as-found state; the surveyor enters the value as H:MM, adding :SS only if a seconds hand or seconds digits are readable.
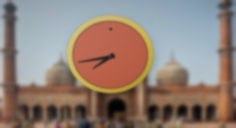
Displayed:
7:43
